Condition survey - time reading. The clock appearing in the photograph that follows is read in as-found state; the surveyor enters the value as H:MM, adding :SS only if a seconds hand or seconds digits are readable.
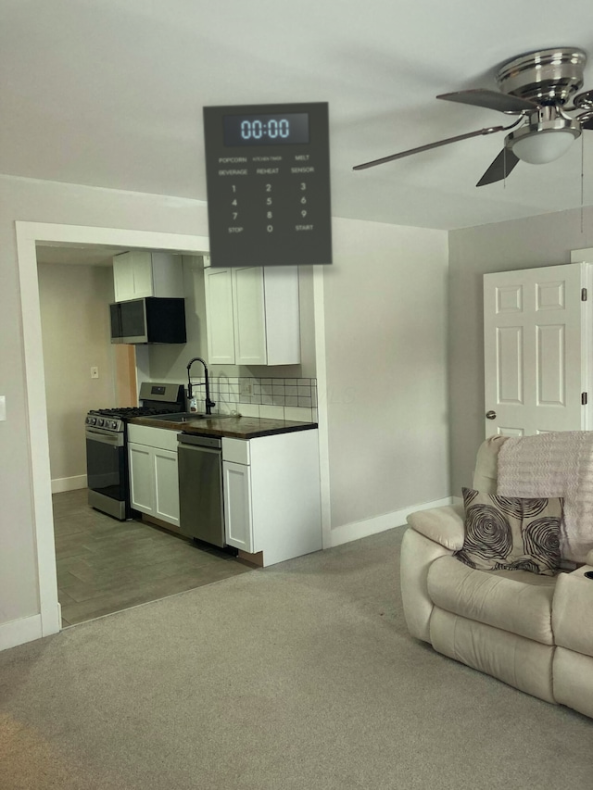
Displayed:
0:00
